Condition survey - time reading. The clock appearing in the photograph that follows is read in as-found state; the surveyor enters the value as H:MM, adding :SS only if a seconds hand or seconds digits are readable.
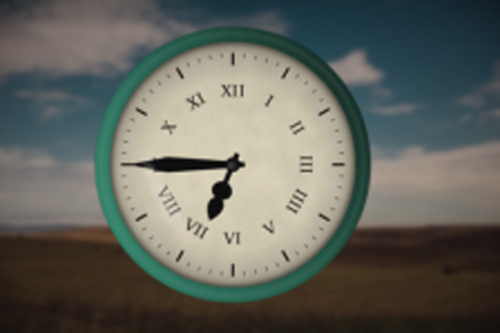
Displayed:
6:45
